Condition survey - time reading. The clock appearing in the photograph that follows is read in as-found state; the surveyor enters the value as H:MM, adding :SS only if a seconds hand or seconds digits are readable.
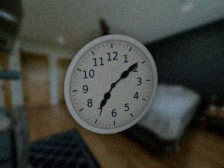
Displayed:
7:09
